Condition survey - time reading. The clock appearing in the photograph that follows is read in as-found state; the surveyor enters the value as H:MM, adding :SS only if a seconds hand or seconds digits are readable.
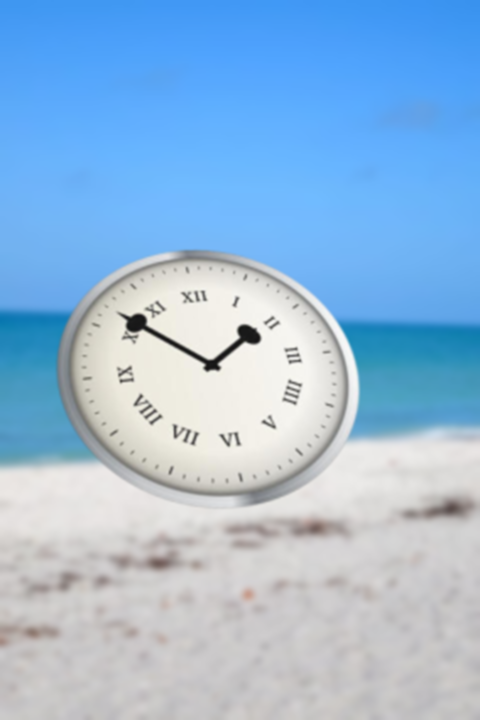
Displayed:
1:52
